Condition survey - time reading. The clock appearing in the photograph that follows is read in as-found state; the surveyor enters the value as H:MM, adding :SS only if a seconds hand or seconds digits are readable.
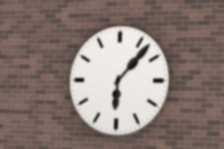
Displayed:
6:07
